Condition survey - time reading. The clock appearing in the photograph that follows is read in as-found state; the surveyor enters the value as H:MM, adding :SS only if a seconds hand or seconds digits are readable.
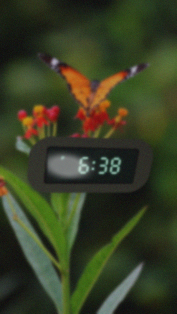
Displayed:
6:38
